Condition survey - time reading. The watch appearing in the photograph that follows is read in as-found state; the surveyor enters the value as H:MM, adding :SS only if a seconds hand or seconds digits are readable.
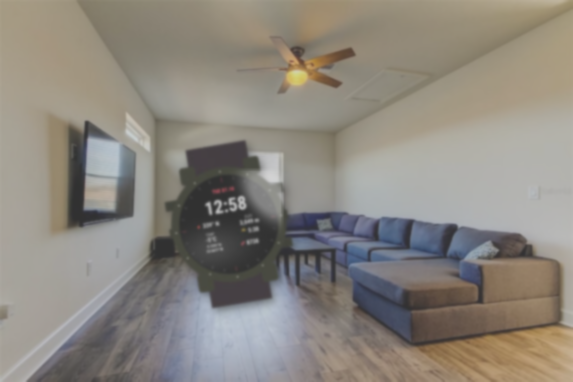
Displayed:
12:58
